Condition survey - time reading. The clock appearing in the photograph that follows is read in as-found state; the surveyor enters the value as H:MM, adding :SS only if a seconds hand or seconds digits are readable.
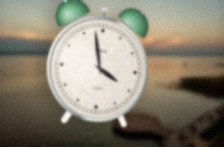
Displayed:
3:58
